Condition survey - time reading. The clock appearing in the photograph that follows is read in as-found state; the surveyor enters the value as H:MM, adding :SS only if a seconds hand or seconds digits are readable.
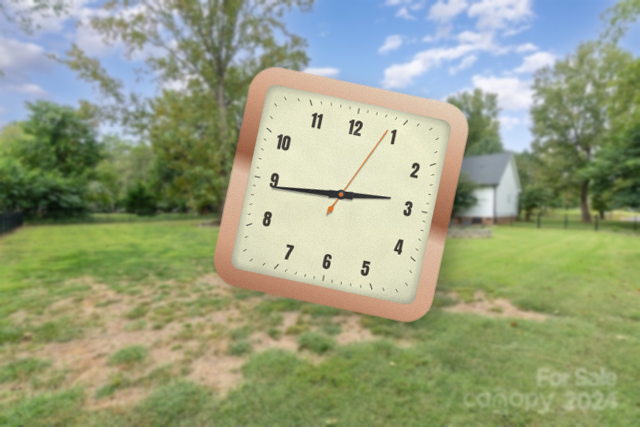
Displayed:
2:44:04
